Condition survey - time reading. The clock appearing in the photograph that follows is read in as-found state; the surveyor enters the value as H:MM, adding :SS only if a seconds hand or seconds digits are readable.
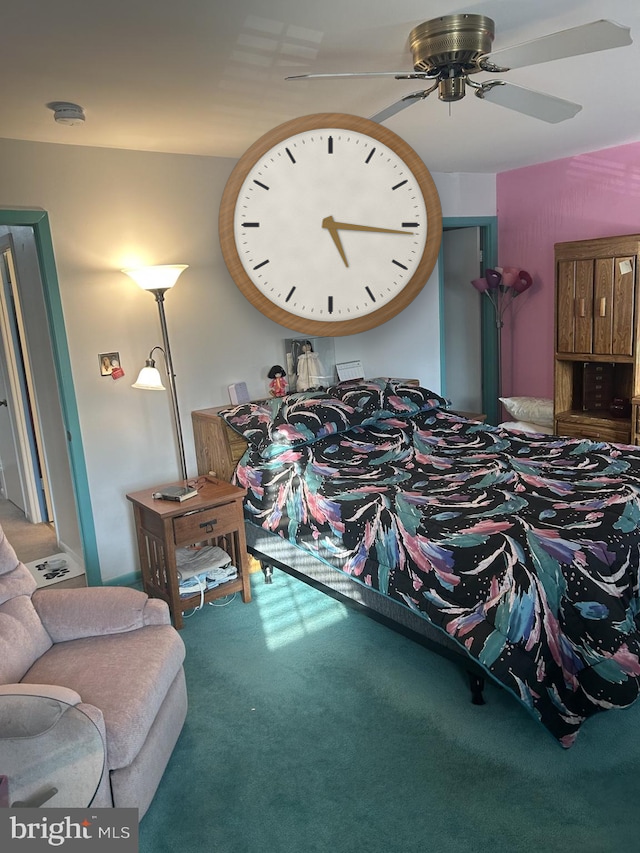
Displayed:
5:16
